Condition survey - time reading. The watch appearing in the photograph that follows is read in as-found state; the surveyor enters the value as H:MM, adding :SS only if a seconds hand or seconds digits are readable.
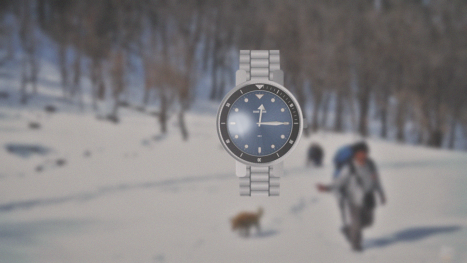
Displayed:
12:15
